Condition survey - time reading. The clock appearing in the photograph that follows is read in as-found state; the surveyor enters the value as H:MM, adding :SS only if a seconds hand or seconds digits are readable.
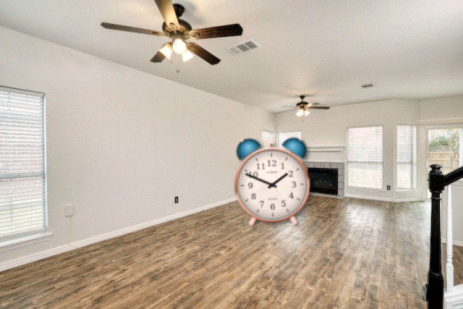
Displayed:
1:49
